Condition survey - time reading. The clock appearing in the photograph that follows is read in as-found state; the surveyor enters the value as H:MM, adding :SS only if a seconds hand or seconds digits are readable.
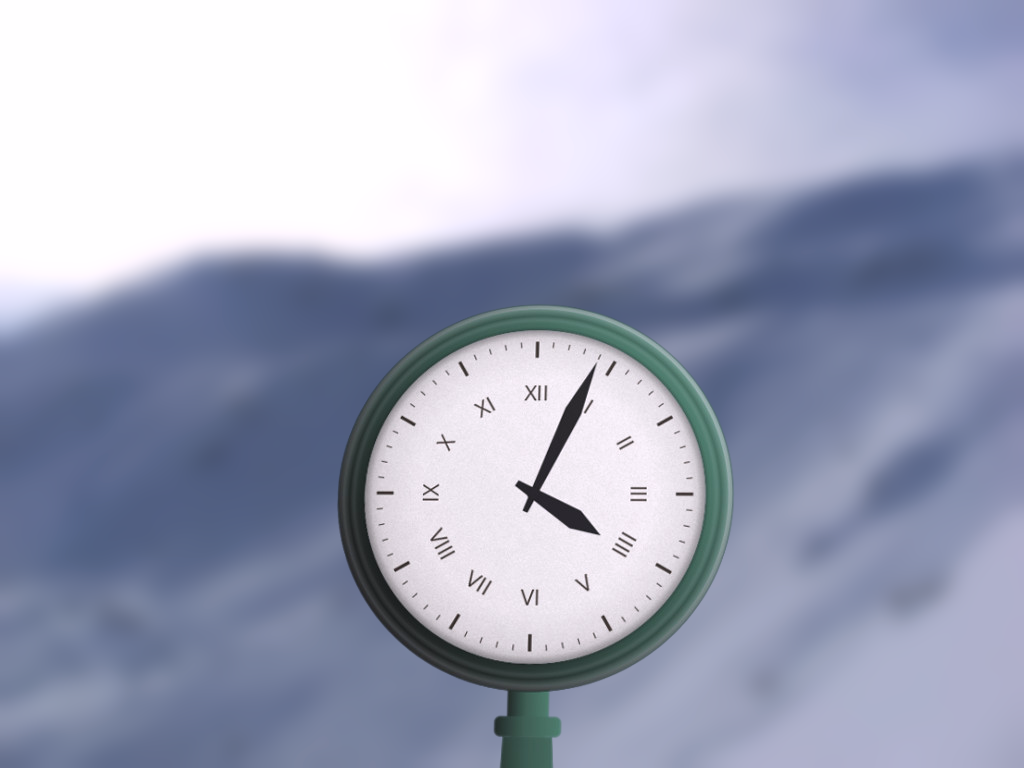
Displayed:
4:04
